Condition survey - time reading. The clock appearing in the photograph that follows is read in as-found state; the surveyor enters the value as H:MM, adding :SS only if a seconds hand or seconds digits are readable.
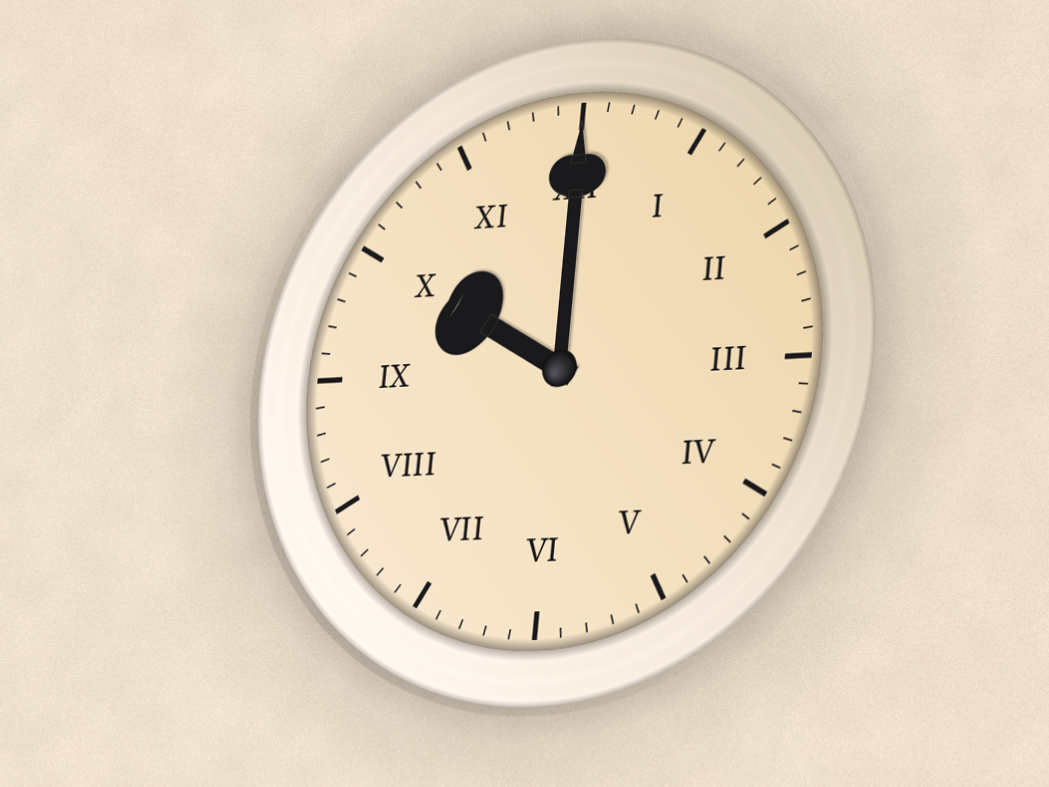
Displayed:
10:00
